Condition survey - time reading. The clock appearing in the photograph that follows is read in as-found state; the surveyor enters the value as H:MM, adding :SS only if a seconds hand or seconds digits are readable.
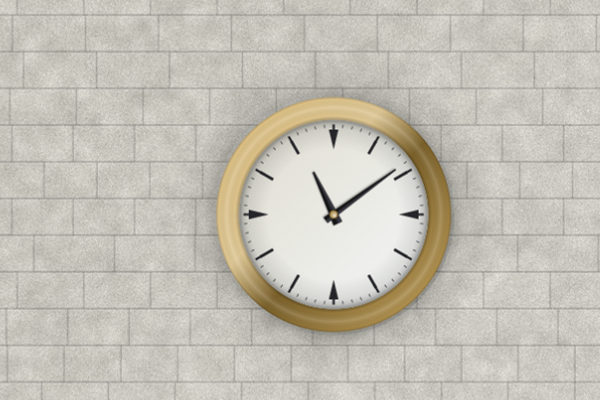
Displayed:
11:09
